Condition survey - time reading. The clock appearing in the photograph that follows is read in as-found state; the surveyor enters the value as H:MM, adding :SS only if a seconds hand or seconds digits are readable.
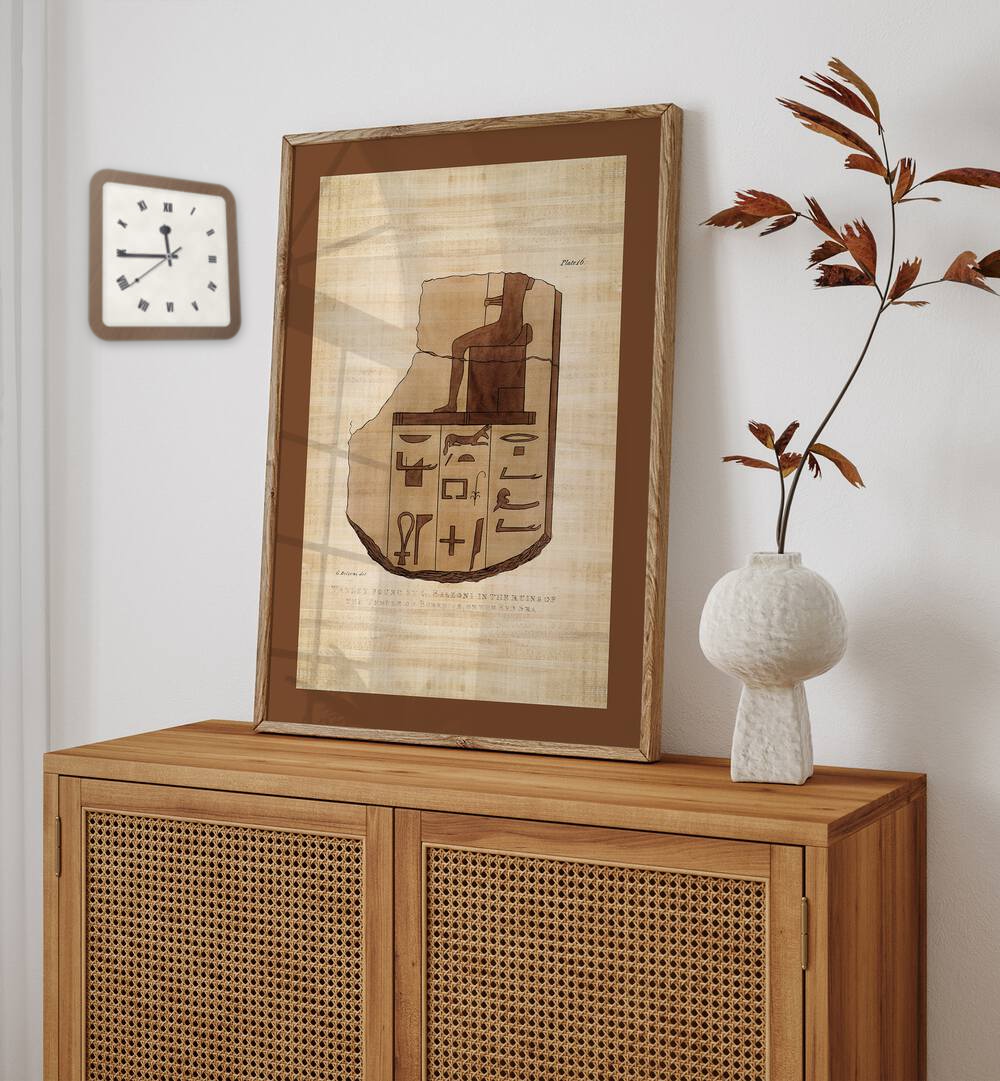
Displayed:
11:44:39
